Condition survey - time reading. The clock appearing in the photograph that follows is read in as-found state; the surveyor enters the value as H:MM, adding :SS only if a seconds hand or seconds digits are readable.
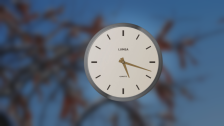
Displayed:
5:18
